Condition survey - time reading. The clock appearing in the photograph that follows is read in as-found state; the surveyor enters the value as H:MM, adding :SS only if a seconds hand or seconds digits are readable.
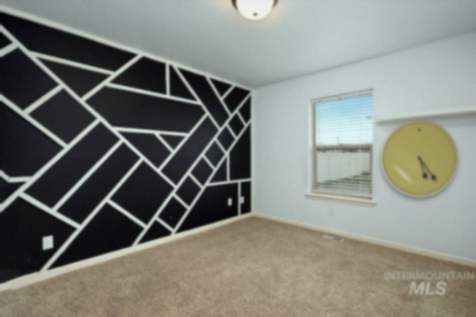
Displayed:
5:24
